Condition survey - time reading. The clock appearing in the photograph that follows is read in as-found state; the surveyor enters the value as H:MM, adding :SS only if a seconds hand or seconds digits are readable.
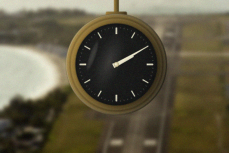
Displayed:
2:10
